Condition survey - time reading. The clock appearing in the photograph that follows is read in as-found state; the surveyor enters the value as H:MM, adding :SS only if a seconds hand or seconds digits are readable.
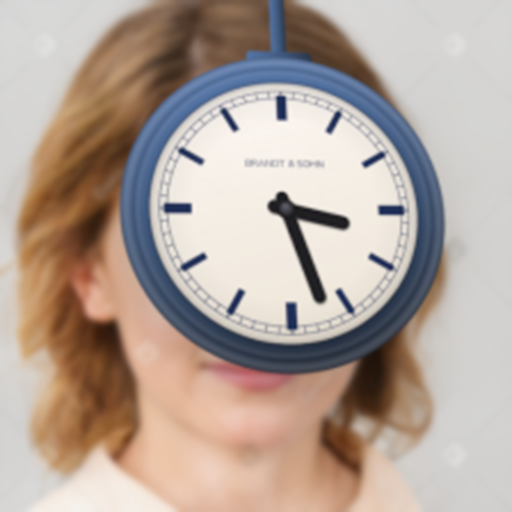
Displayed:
3:27
